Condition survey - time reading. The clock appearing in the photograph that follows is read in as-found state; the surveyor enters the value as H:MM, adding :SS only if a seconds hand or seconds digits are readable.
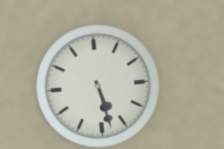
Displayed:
5:28
